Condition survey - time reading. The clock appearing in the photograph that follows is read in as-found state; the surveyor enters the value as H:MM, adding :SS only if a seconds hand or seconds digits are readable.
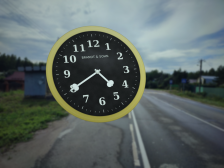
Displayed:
4:40
